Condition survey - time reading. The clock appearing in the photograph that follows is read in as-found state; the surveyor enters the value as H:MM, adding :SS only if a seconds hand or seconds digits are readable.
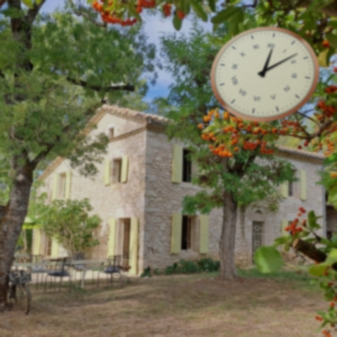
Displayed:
12:08
